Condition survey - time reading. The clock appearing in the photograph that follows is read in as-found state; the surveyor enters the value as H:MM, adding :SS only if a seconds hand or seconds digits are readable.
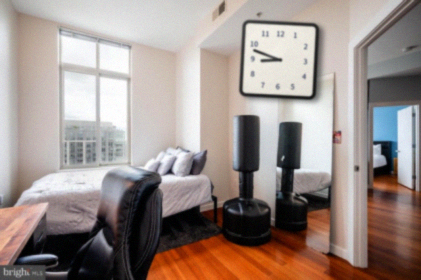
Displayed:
8:48
